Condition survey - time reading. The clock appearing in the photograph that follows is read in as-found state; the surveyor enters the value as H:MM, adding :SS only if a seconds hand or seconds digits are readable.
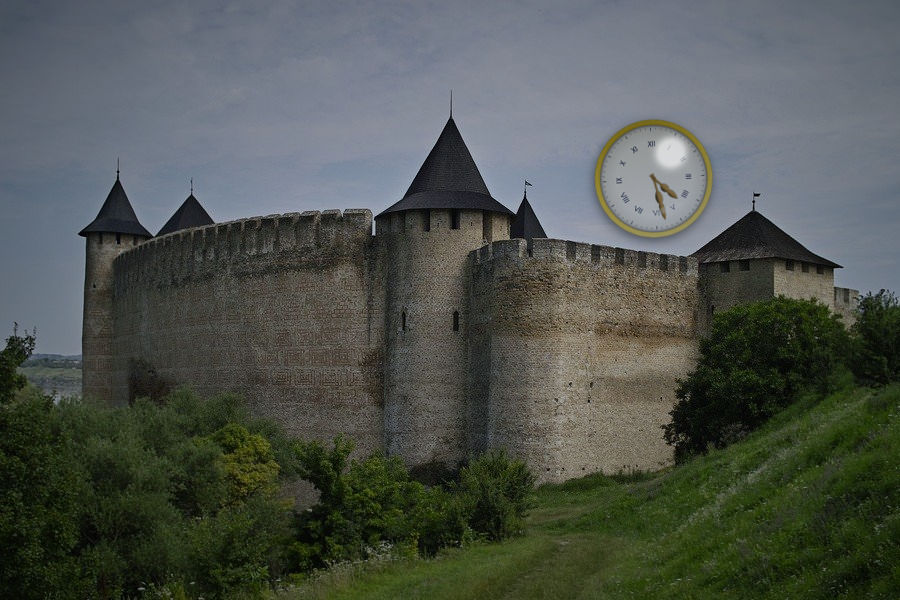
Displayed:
4:28
